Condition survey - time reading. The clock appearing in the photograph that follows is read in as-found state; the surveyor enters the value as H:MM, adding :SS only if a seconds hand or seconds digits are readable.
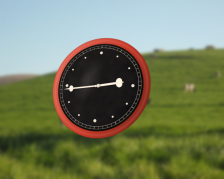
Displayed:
2:44
